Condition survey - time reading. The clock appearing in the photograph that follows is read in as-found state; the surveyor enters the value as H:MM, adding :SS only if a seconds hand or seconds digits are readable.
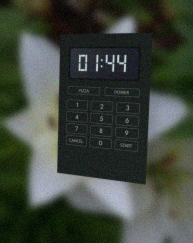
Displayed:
1:44
